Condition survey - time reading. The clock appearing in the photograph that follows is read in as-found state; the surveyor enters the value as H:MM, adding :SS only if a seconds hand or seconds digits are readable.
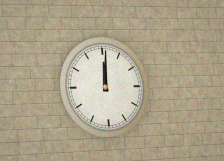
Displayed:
12:01
